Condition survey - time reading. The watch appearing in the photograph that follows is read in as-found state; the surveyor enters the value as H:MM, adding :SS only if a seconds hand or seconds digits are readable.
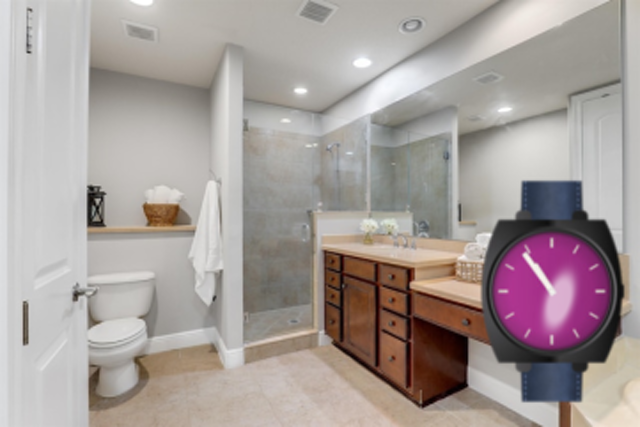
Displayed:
10:54
